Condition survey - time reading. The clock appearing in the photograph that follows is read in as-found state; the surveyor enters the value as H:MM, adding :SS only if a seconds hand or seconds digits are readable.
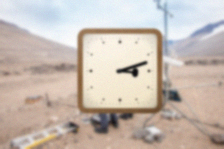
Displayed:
3:12
